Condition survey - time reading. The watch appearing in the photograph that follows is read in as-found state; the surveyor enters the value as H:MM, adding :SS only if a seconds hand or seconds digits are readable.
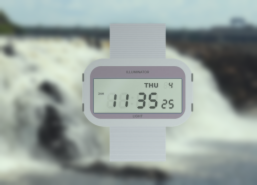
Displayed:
11:35:25
